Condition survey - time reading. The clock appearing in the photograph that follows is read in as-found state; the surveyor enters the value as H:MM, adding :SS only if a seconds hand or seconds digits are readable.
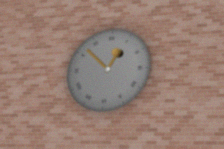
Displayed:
12:52
